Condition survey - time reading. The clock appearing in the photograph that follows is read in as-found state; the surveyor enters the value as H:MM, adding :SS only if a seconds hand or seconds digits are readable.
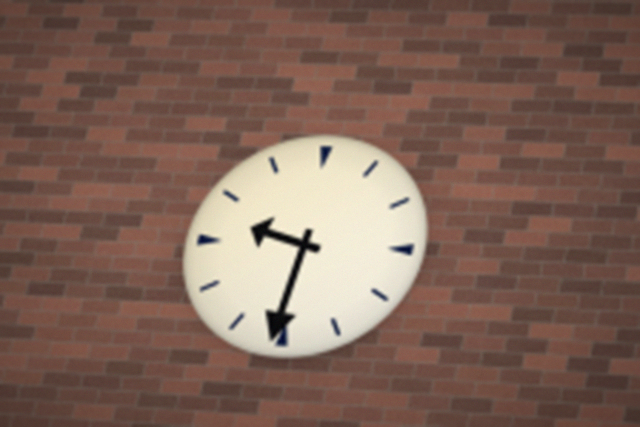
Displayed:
9:31
